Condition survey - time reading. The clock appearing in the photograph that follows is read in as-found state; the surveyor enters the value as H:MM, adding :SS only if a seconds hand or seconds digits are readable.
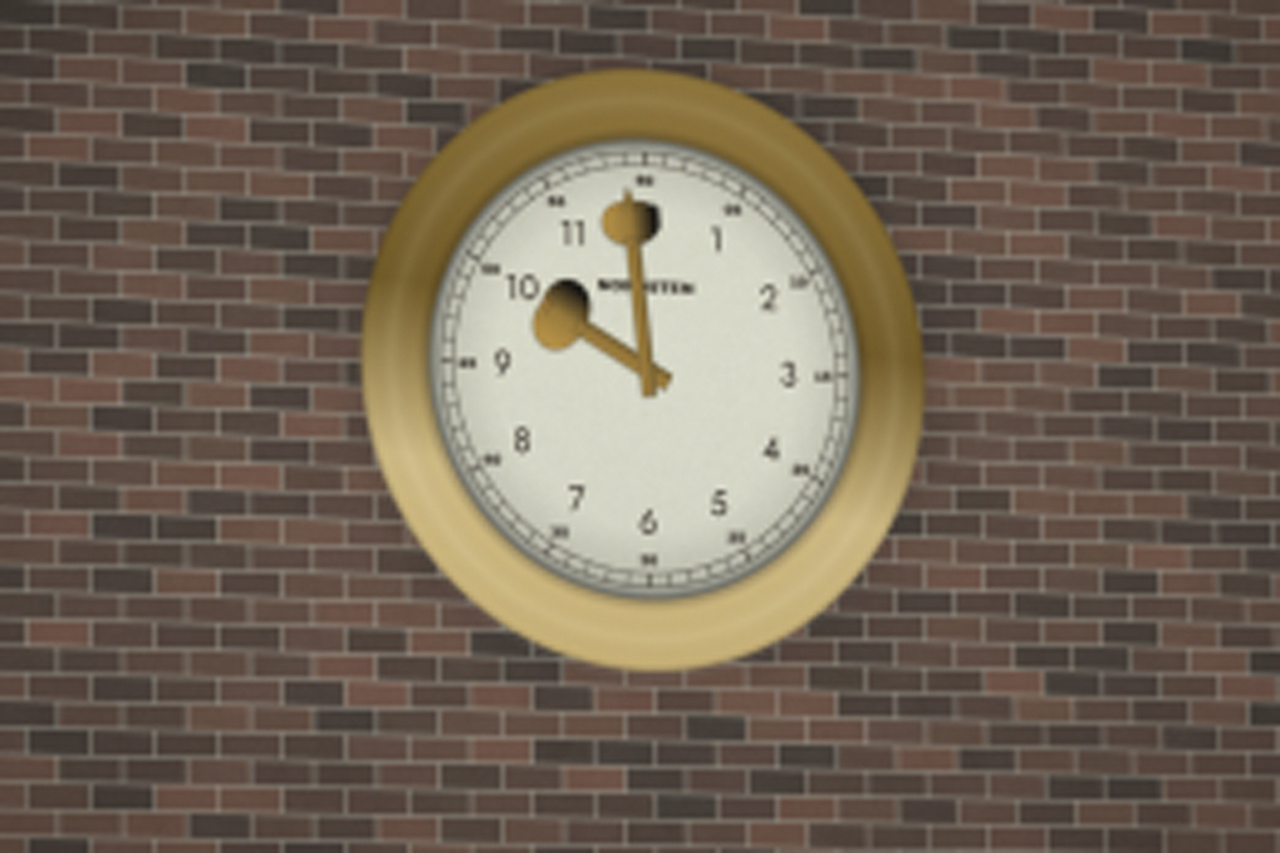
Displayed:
9:59
